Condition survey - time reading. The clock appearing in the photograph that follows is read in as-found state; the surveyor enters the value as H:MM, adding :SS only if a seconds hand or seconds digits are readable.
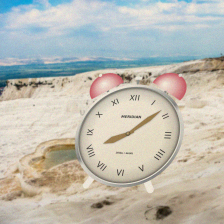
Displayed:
8:08
